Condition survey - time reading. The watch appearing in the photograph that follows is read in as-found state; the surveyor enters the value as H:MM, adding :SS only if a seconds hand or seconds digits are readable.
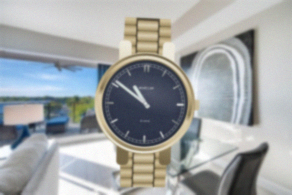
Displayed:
10:51
